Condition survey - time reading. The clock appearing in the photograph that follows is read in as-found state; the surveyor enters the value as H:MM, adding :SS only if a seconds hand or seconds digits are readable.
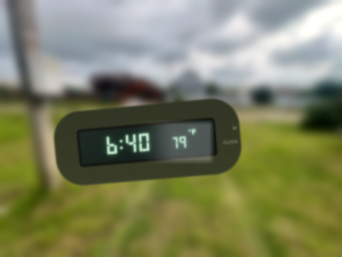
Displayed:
6:40
